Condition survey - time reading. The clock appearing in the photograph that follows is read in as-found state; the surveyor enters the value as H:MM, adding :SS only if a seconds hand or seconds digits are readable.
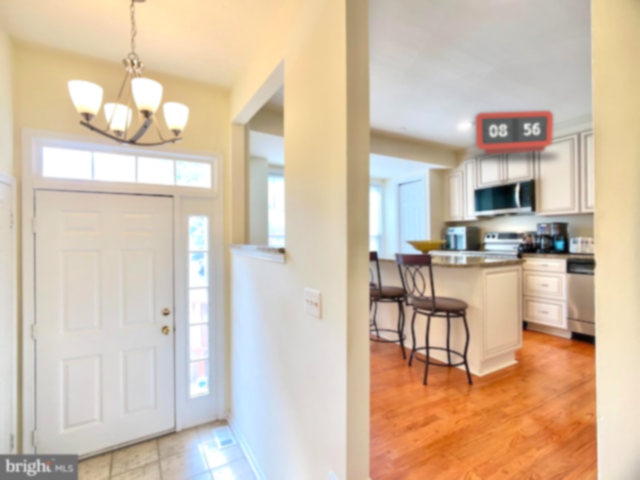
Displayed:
8:56
